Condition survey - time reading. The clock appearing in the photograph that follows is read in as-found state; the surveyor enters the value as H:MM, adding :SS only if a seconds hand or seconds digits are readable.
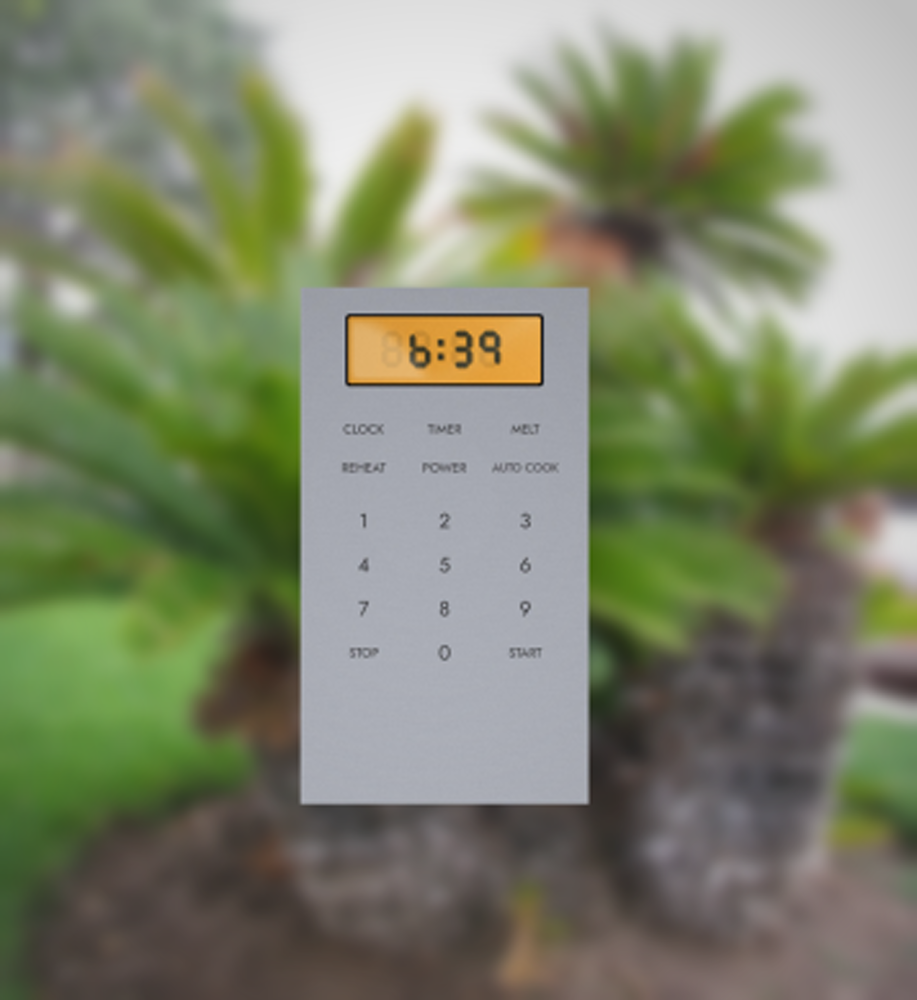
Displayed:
6:39
